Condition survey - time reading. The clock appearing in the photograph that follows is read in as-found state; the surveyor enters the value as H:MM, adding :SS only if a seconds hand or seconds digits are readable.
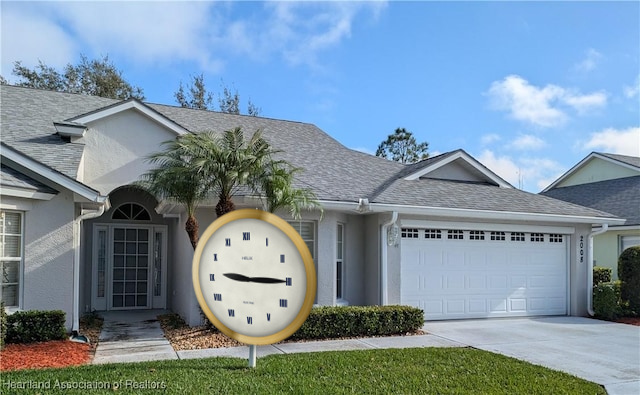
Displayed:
9:15
